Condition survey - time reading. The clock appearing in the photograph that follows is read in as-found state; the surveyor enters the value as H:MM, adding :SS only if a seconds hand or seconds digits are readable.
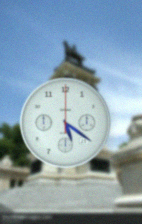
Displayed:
5:21
